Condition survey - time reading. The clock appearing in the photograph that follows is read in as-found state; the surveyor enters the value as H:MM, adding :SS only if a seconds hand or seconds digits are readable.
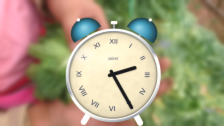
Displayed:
2:25
